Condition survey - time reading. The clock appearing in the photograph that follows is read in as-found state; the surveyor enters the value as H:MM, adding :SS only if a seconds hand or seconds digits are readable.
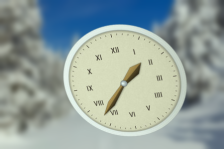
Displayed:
1:37
